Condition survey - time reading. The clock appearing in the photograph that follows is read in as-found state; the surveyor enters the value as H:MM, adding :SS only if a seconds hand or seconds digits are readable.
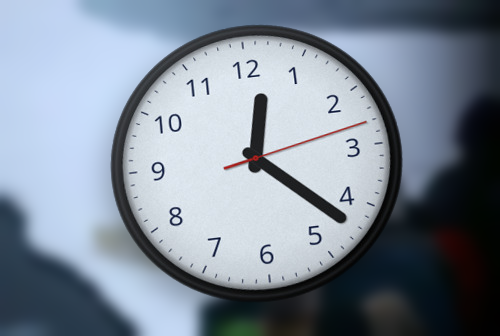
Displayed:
12:22:13
